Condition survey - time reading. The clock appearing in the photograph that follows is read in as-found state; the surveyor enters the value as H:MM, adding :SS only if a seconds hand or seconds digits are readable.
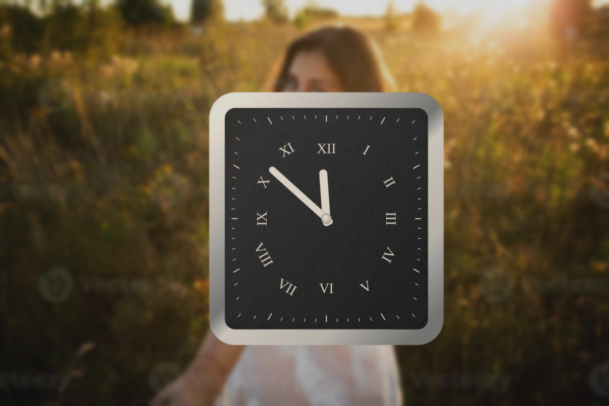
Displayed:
11:52
